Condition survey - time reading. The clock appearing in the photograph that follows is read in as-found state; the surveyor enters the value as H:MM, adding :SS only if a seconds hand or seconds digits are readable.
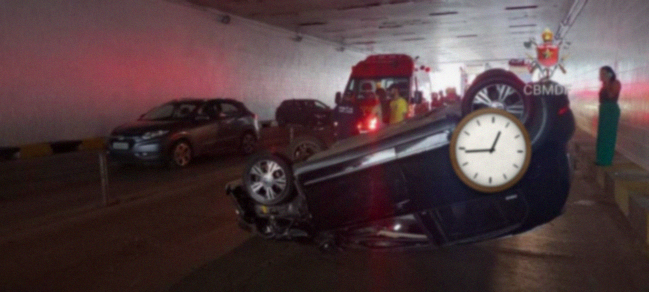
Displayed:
12:44
